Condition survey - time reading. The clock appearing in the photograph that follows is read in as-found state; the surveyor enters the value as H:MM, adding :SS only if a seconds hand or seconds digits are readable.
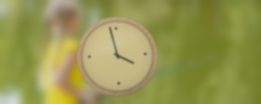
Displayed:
3:58
